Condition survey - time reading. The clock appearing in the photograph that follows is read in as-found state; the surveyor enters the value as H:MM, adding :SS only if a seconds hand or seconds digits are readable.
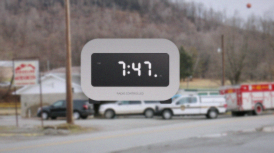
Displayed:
7:47
